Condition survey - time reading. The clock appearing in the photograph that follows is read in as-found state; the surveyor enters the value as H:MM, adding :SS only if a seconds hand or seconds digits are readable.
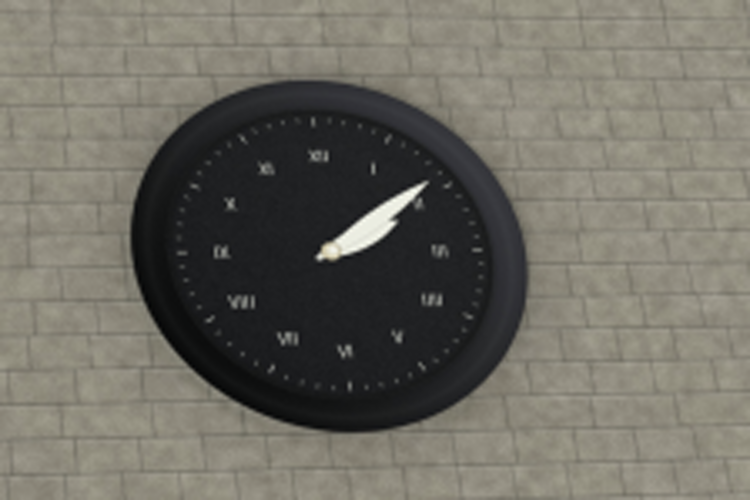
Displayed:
2:09
